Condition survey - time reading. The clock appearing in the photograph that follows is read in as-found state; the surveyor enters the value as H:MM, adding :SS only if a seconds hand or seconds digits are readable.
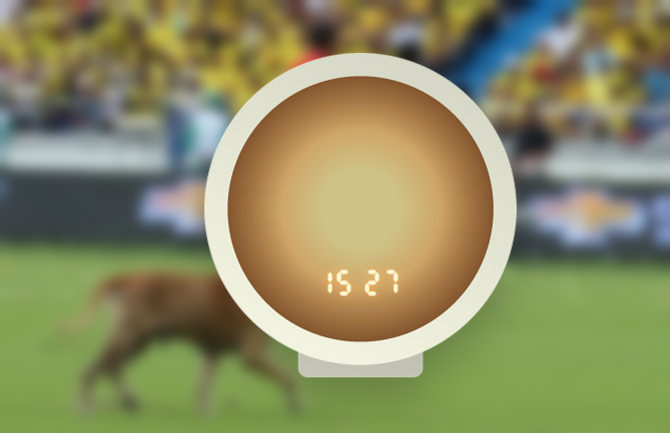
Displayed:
15:27
